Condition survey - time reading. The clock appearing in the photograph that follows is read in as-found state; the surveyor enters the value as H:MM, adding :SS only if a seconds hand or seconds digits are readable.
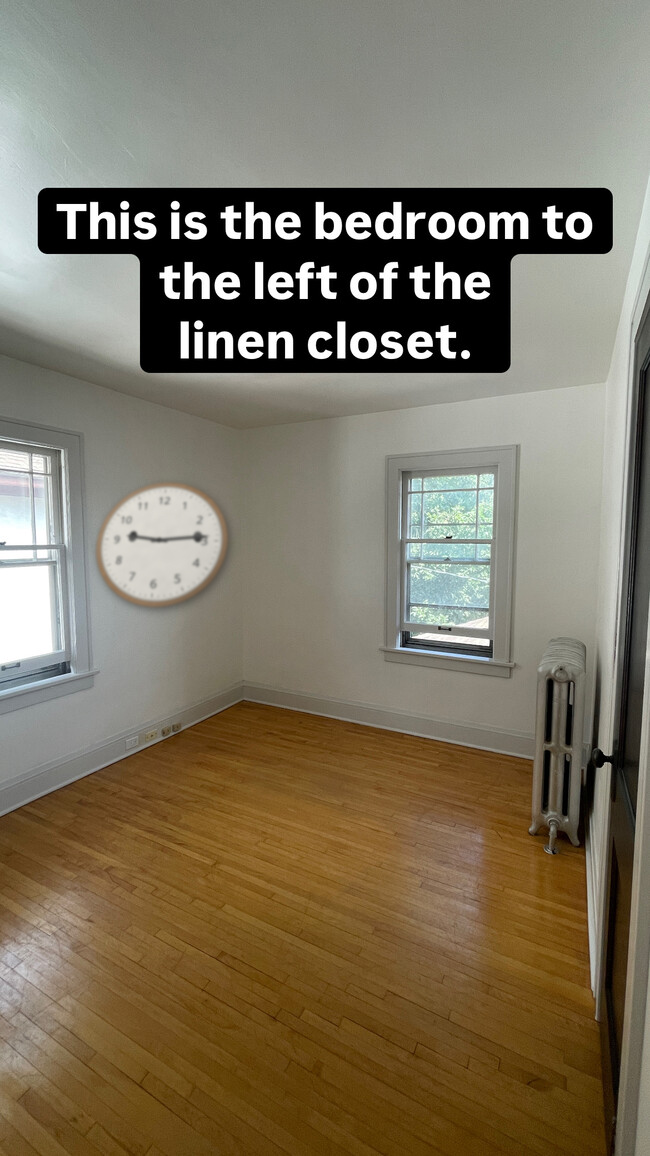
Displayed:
9:14
